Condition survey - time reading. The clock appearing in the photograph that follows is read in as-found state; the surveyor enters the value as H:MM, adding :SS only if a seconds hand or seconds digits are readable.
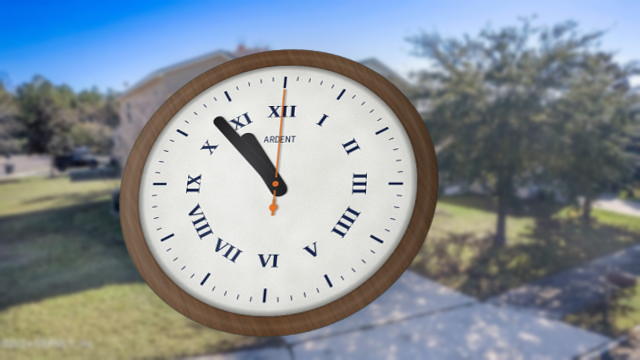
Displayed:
10:53:00
